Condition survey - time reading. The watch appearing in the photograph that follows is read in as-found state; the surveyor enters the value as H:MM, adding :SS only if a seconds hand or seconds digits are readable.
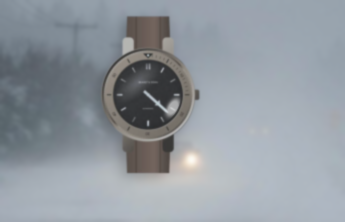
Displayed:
4:22
